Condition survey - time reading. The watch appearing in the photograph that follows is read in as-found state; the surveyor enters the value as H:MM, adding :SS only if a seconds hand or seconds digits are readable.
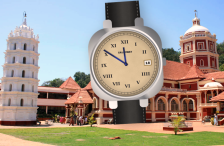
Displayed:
11:51
